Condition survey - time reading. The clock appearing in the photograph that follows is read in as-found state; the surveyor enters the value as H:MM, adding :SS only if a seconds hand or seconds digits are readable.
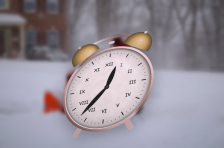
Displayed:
12:37
